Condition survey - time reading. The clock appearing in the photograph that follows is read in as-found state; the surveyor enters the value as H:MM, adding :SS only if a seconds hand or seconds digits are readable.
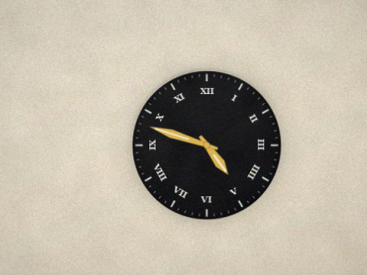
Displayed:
4:48
